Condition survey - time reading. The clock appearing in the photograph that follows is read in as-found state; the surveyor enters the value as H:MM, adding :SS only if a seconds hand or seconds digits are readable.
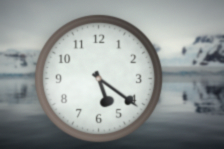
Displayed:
5:21
